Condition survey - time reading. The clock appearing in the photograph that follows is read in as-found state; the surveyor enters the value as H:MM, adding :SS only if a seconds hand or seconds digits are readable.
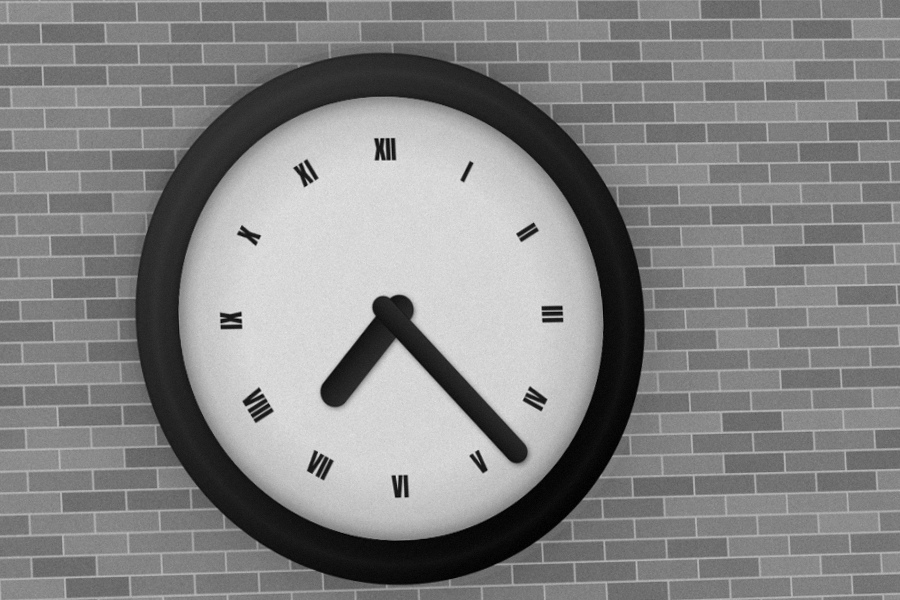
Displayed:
7:23
